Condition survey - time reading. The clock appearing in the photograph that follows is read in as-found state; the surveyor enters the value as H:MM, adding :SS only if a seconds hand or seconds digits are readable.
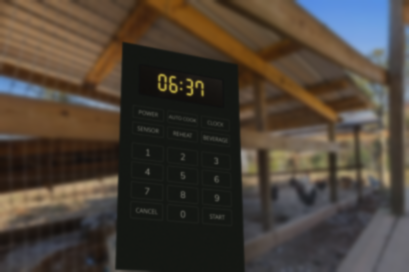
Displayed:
6:37
